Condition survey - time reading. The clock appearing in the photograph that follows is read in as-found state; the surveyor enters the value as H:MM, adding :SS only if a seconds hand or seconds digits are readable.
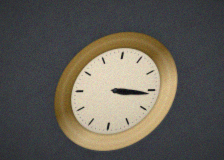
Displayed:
3:16
